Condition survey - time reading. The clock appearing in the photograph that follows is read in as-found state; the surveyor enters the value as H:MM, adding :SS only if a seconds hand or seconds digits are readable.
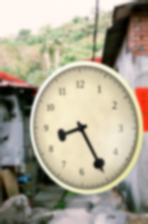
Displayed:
8:25
